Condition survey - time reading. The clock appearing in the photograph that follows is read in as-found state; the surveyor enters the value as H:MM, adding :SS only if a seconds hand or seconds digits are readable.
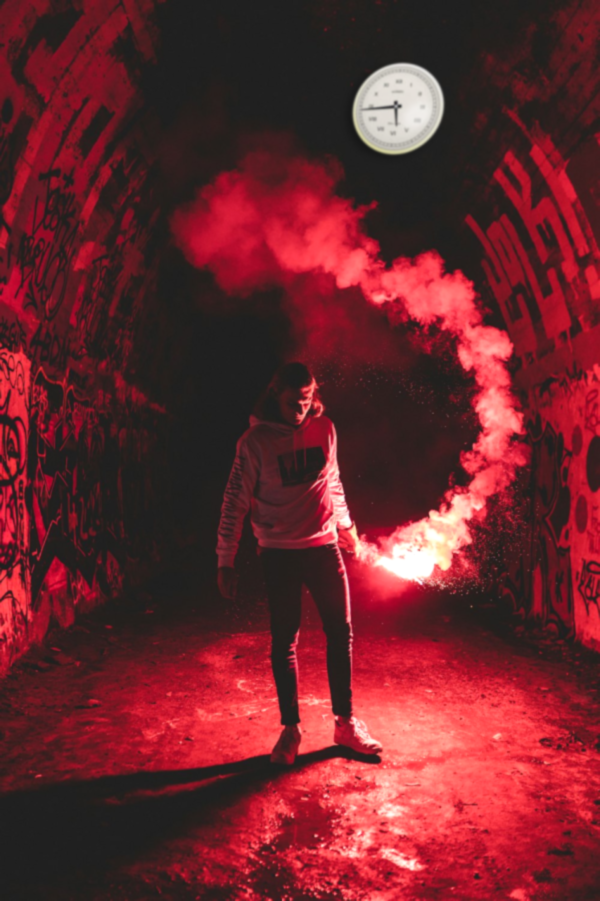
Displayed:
5:44
